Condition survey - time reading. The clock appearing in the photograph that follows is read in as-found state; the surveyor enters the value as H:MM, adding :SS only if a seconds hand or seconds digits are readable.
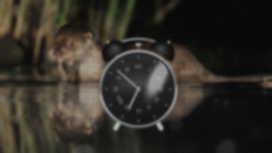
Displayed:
6:52
